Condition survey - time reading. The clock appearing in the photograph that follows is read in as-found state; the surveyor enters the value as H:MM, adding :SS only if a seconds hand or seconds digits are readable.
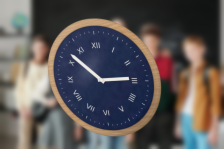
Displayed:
2:52
